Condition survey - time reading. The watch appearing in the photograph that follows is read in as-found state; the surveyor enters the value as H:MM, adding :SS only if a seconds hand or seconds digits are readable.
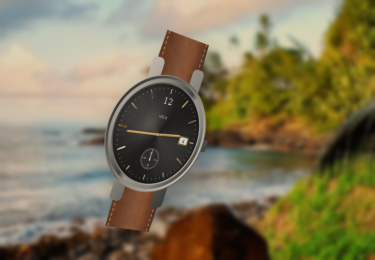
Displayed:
2:44
